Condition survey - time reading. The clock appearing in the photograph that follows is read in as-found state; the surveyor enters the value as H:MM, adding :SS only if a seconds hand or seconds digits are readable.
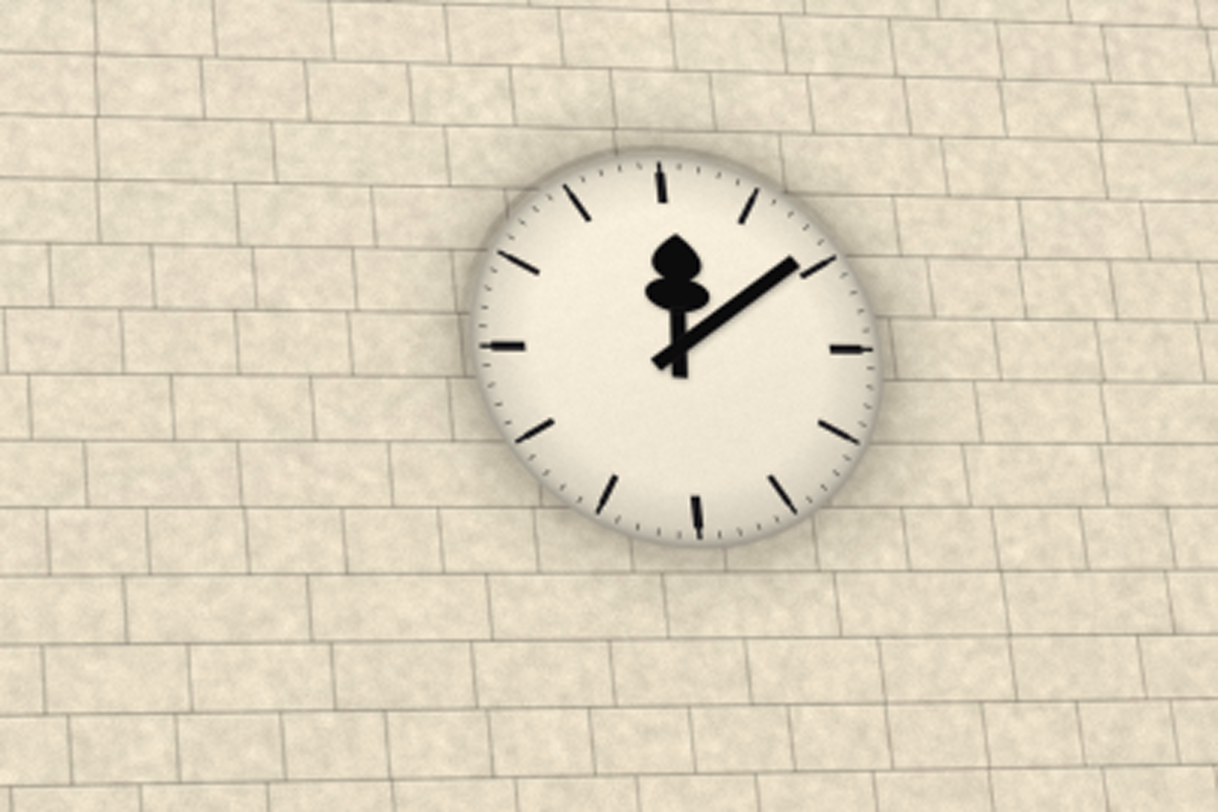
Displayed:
12:09
